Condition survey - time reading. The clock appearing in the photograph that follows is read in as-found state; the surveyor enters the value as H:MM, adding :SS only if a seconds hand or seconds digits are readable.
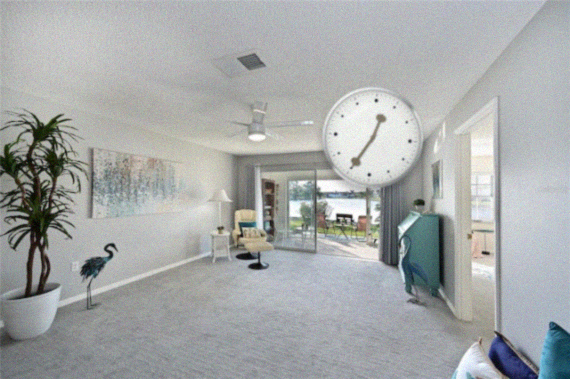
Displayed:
12:35
